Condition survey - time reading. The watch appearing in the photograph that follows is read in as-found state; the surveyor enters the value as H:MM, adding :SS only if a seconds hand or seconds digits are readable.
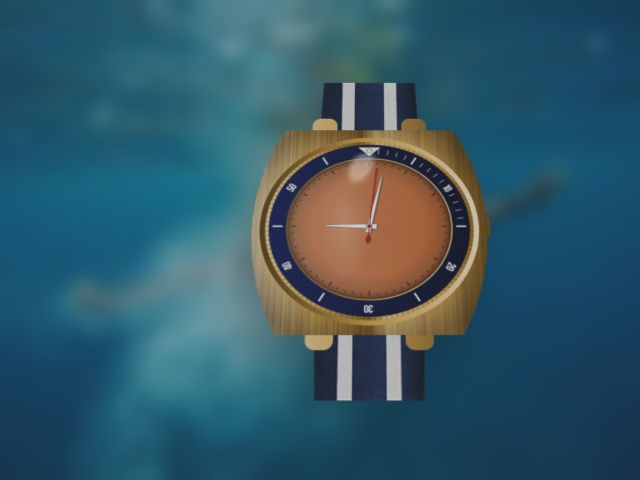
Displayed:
9:02:01
